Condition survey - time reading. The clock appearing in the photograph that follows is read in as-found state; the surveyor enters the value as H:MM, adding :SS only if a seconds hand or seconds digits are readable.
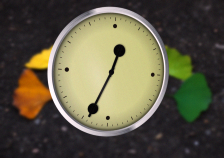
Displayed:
12:34
